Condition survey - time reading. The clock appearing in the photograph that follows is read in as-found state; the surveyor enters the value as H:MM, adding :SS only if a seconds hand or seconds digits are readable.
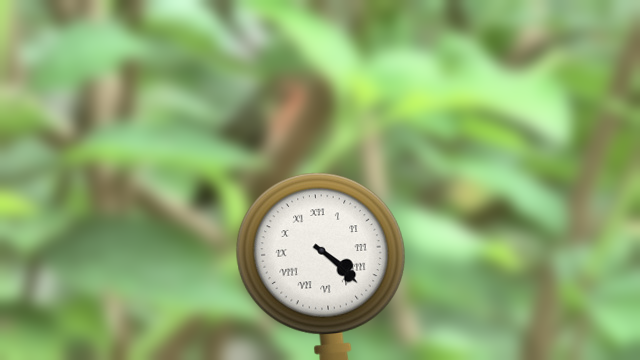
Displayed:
4:23
